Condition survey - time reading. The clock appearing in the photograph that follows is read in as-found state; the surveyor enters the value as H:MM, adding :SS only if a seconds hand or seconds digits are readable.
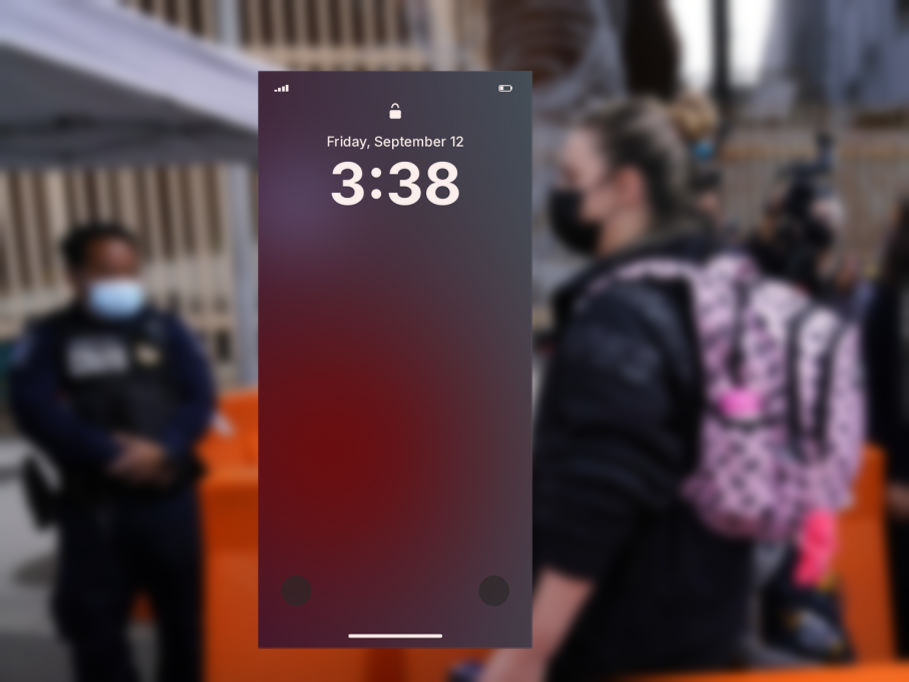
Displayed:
3:38
